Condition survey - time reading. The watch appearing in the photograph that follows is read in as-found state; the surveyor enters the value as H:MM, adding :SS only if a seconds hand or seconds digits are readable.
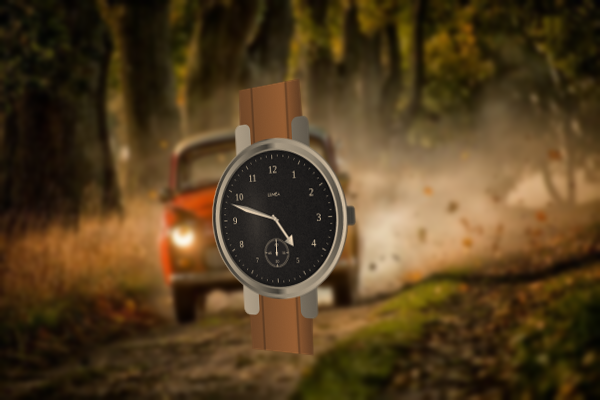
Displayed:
4:48
